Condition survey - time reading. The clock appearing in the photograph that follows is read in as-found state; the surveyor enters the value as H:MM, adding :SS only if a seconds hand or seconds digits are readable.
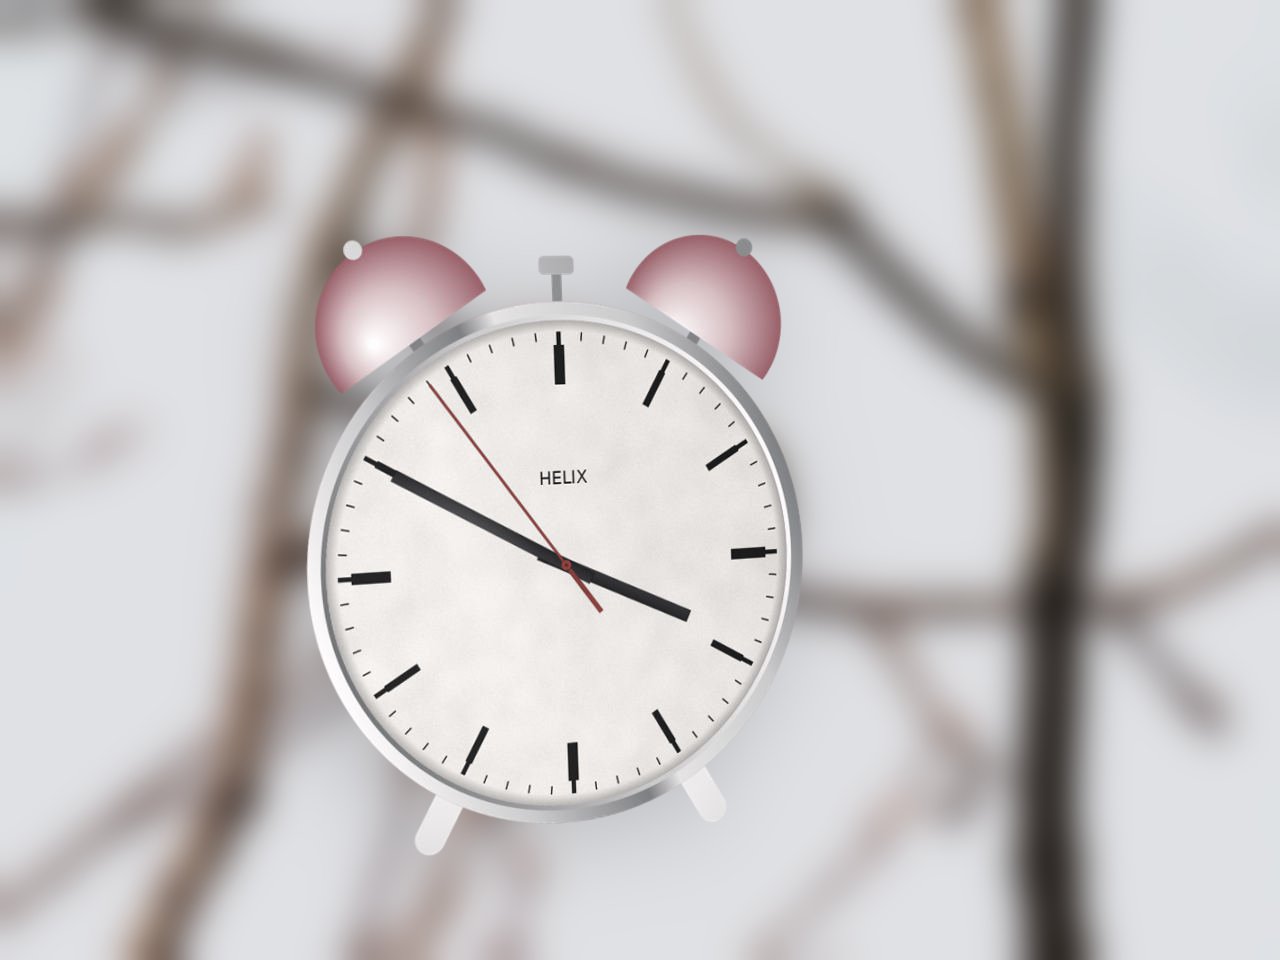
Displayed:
3:49:54
